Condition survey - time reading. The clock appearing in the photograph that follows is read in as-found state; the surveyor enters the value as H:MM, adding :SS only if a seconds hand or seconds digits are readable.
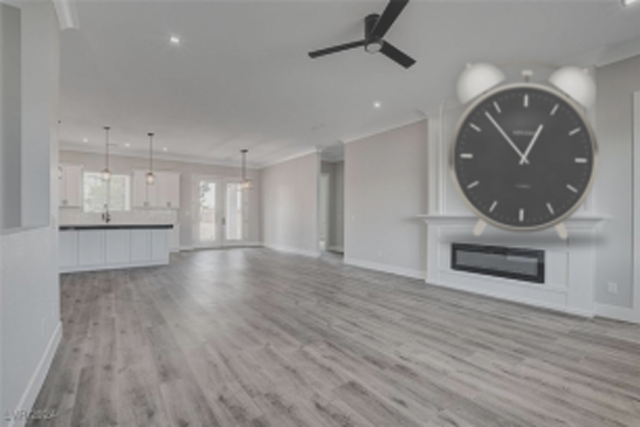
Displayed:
12:53
